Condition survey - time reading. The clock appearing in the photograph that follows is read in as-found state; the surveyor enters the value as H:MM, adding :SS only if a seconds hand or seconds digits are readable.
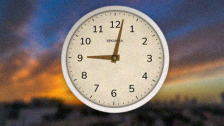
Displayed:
9:02
